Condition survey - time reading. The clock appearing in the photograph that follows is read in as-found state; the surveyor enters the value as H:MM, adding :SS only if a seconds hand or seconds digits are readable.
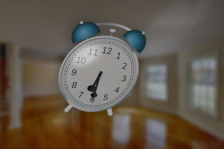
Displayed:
6:30
